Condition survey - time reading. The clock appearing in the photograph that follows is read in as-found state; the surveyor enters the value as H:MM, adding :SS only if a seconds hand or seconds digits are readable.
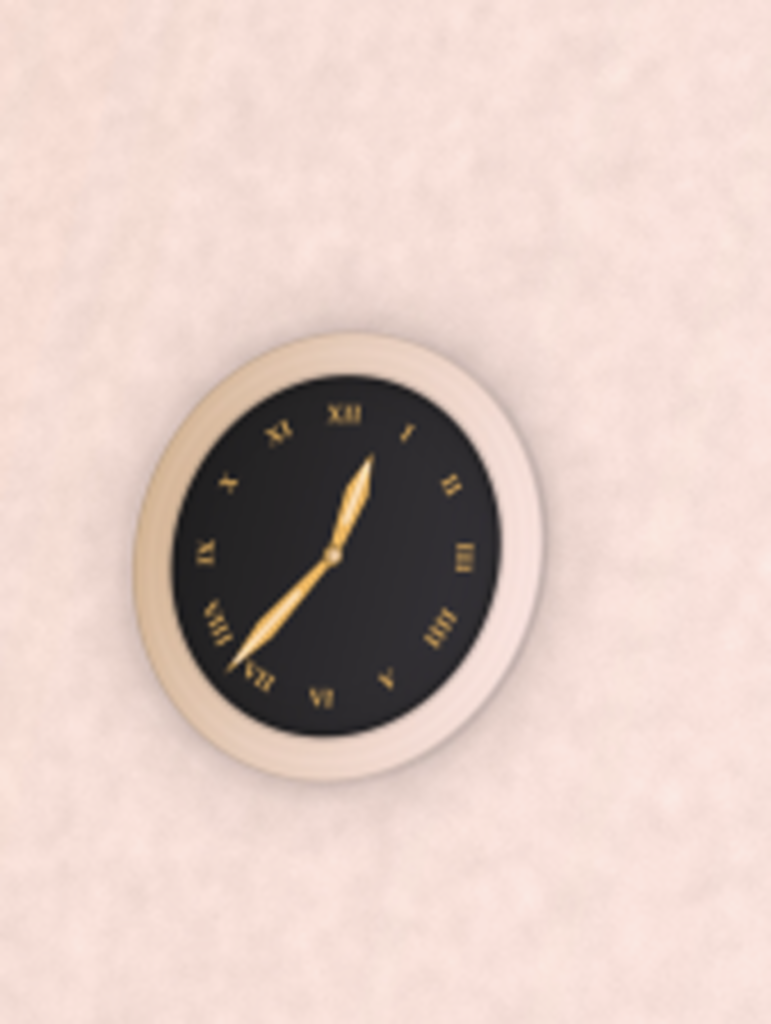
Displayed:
12:37
